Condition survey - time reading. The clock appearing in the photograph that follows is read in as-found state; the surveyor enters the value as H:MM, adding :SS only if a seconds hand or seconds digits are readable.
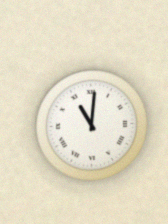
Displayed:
11:01
